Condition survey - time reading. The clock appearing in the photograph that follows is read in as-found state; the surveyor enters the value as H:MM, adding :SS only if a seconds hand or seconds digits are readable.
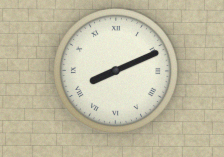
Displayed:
8:11
